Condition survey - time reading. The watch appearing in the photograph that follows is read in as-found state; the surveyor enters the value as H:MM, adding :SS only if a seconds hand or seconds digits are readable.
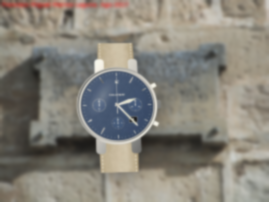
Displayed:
2:23
